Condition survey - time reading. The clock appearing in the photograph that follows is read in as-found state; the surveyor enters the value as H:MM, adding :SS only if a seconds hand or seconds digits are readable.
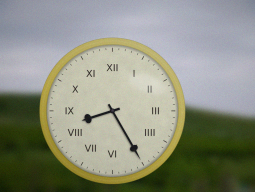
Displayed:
8:25
